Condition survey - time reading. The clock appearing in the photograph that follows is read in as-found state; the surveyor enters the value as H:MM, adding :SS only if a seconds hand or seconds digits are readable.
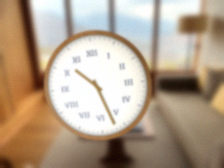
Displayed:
10:27
